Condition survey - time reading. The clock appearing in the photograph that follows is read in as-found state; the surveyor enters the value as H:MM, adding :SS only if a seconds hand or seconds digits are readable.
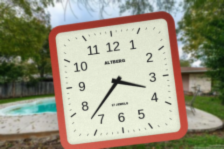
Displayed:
3:37
